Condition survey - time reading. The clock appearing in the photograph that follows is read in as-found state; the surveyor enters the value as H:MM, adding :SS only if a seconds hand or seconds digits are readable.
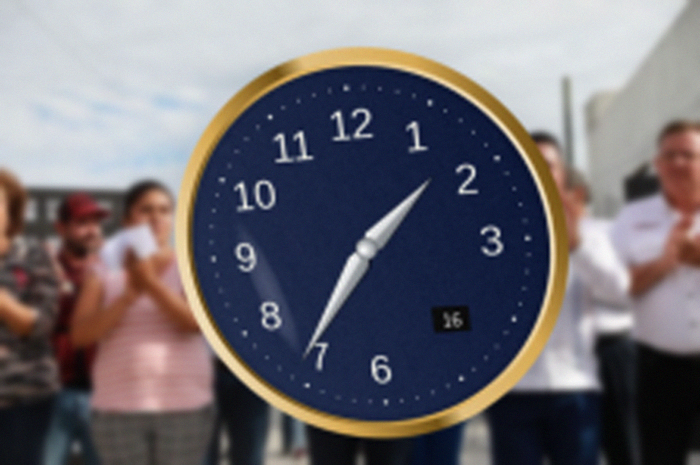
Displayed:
1:36
